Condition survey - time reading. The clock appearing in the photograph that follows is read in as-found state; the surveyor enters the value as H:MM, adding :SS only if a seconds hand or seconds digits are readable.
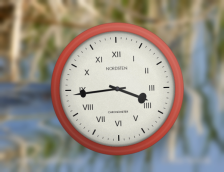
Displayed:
3:44
